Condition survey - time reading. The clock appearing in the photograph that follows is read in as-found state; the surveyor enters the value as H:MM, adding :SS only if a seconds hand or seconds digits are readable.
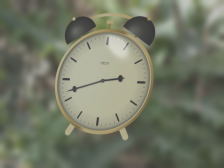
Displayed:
2:42
